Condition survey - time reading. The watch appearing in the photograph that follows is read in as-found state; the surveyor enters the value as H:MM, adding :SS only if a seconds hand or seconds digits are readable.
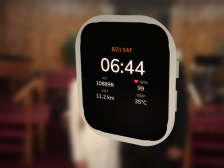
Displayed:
6:44
